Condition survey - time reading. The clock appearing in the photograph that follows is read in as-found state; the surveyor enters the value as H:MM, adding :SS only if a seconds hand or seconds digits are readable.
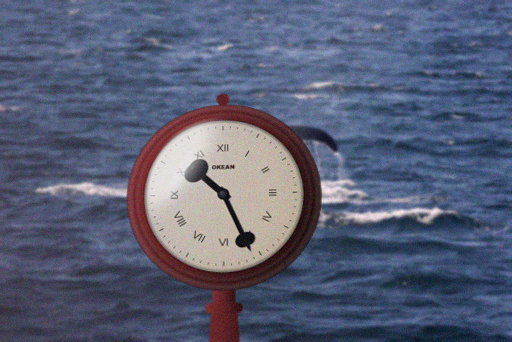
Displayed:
10:26
